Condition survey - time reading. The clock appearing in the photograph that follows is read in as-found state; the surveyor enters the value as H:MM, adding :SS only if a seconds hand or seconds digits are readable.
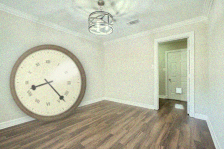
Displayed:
8:23
